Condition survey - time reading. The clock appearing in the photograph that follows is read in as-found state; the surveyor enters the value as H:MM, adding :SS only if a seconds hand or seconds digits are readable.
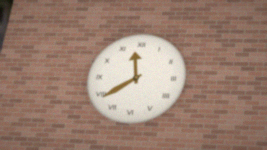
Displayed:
11:39
